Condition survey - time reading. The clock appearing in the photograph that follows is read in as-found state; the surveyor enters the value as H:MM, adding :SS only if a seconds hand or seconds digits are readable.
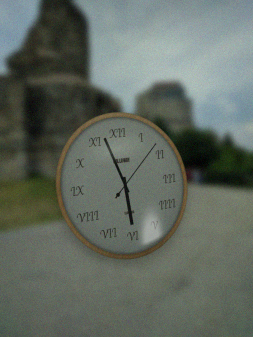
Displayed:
5:57:08
